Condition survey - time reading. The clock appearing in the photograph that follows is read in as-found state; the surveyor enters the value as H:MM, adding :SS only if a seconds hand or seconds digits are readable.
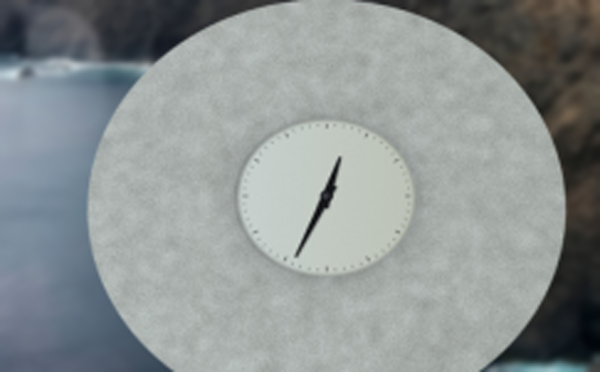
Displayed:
12:34
